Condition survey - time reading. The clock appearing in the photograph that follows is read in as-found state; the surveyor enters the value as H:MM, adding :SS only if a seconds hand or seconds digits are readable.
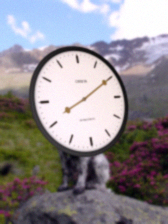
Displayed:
8:10
